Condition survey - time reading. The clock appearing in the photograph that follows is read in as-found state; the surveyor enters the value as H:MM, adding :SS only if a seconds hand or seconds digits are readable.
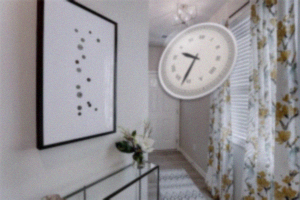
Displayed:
9:32
